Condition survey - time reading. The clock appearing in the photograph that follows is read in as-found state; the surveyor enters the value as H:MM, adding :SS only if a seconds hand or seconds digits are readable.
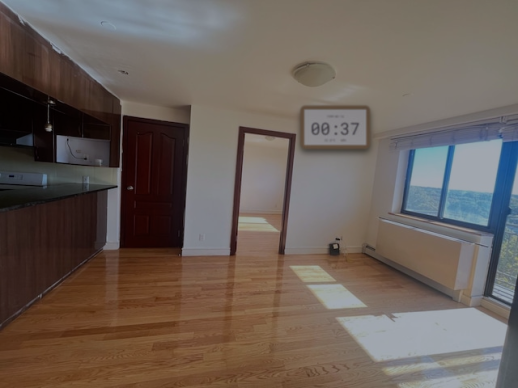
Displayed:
0:37
